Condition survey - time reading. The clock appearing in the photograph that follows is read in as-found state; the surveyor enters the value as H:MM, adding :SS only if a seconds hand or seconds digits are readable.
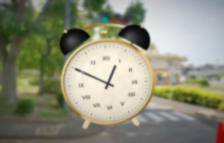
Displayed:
12:50
